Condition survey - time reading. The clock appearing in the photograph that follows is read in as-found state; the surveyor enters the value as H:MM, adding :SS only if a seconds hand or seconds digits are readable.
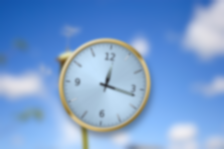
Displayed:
12:17
